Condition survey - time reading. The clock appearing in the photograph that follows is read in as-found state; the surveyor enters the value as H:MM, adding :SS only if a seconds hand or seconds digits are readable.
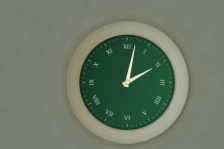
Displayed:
2:02
